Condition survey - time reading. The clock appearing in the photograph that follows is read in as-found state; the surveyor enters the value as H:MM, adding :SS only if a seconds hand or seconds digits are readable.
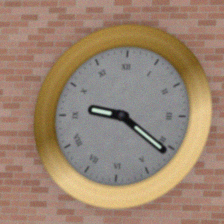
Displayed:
9:21
